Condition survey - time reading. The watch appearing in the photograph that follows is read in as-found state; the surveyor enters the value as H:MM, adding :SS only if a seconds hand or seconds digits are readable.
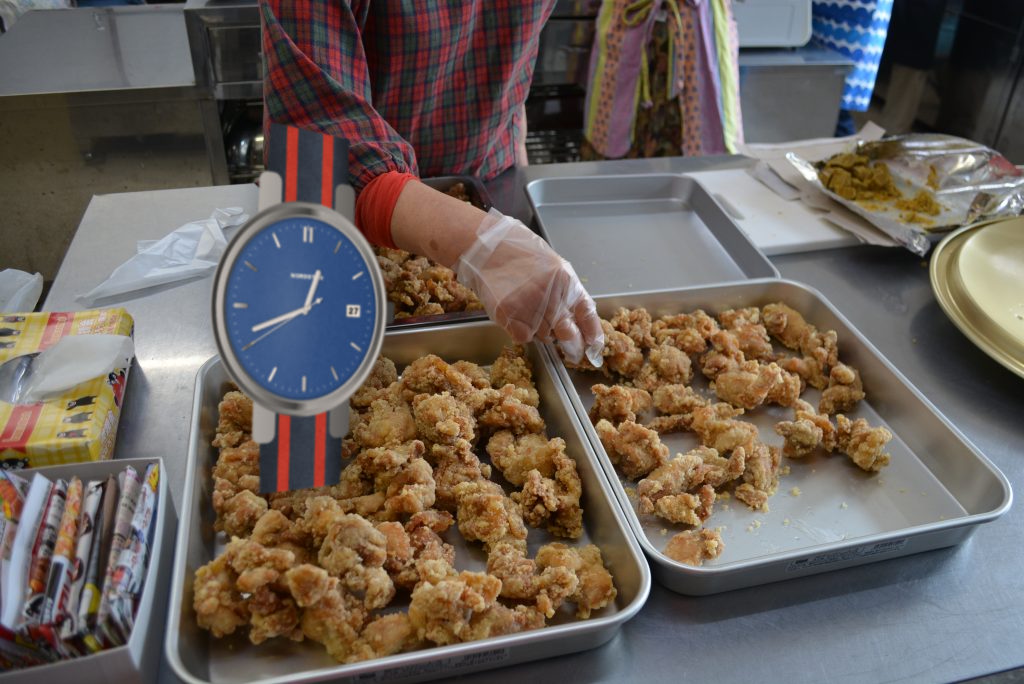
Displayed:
12:41:40
